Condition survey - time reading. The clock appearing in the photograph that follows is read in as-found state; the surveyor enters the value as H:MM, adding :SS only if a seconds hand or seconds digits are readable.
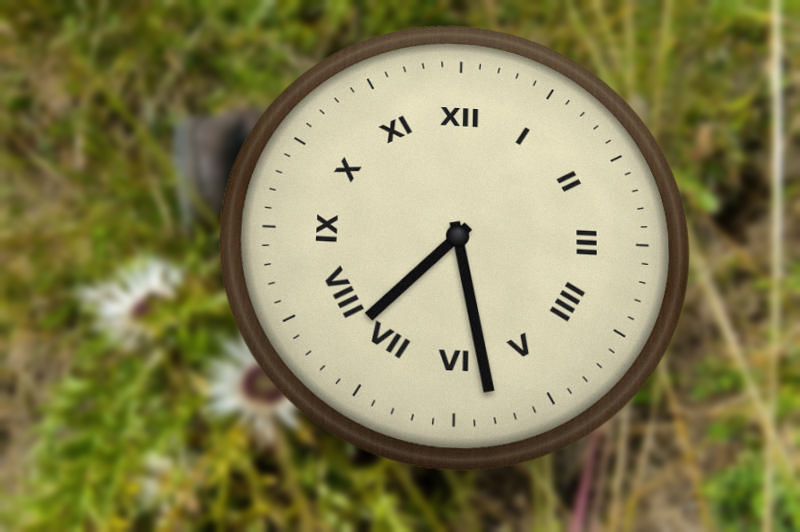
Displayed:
7:28
